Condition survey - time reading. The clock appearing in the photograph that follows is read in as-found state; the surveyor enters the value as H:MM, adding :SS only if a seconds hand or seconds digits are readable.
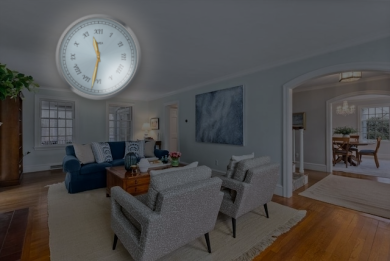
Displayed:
11:32
